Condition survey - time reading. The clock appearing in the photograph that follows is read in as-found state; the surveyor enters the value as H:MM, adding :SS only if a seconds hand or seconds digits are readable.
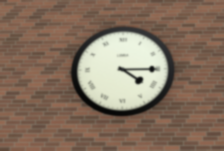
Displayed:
4:15
